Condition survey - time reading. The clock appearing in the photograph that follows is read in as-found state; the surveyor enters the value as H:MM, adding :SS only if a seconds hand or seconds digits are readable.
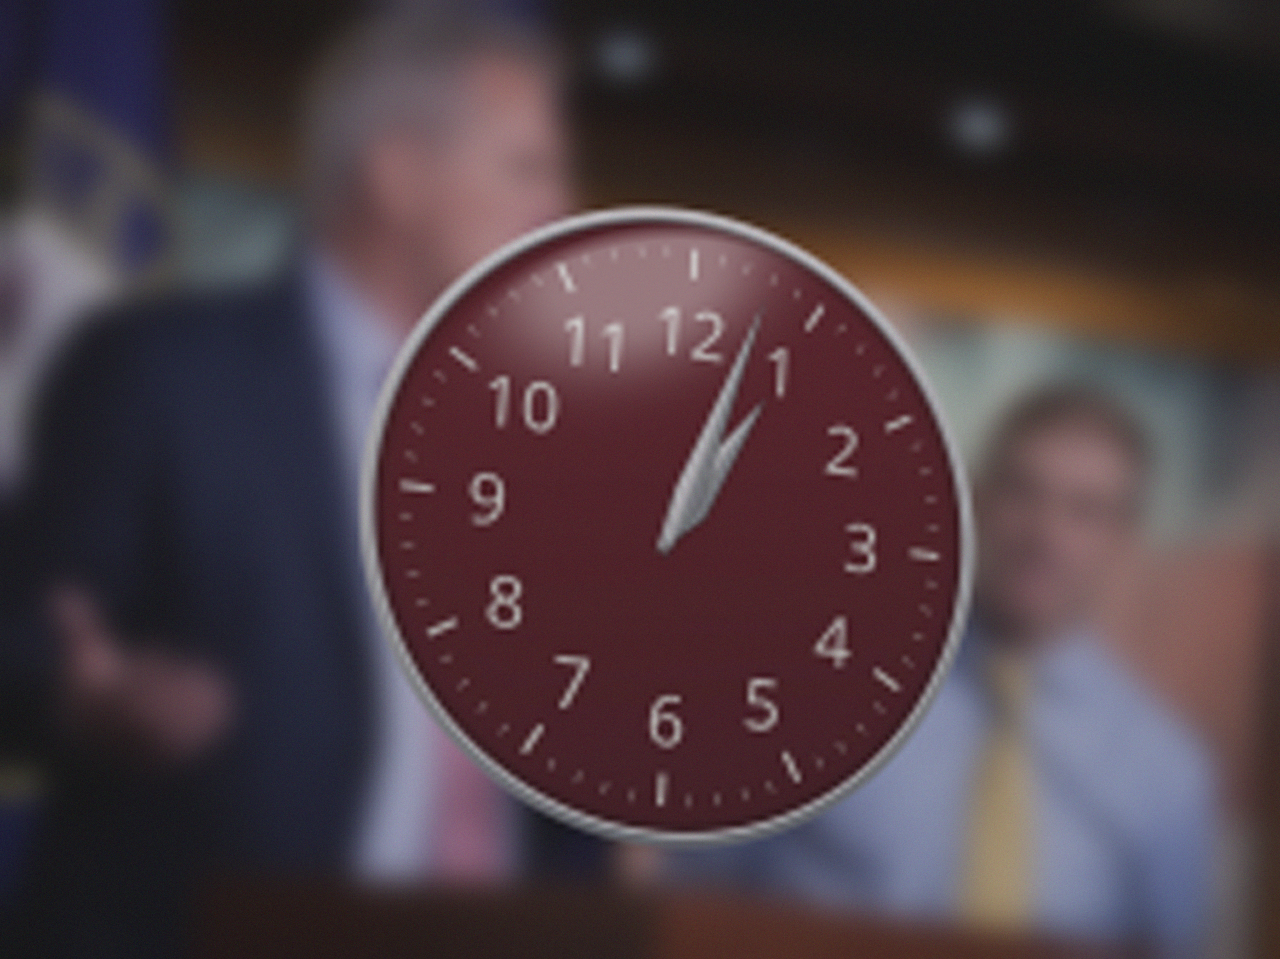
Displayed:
1:03
